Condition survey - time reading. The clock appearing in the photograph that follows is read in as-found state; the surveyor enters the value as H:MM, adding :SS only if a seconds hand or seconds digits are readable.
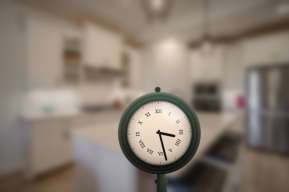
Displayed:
3:28
